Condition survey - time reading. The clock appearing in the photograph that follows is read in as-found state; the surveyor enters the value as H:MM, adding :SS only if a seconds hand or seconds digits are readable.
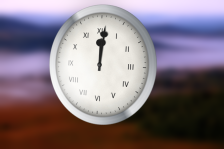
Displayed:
12:01
